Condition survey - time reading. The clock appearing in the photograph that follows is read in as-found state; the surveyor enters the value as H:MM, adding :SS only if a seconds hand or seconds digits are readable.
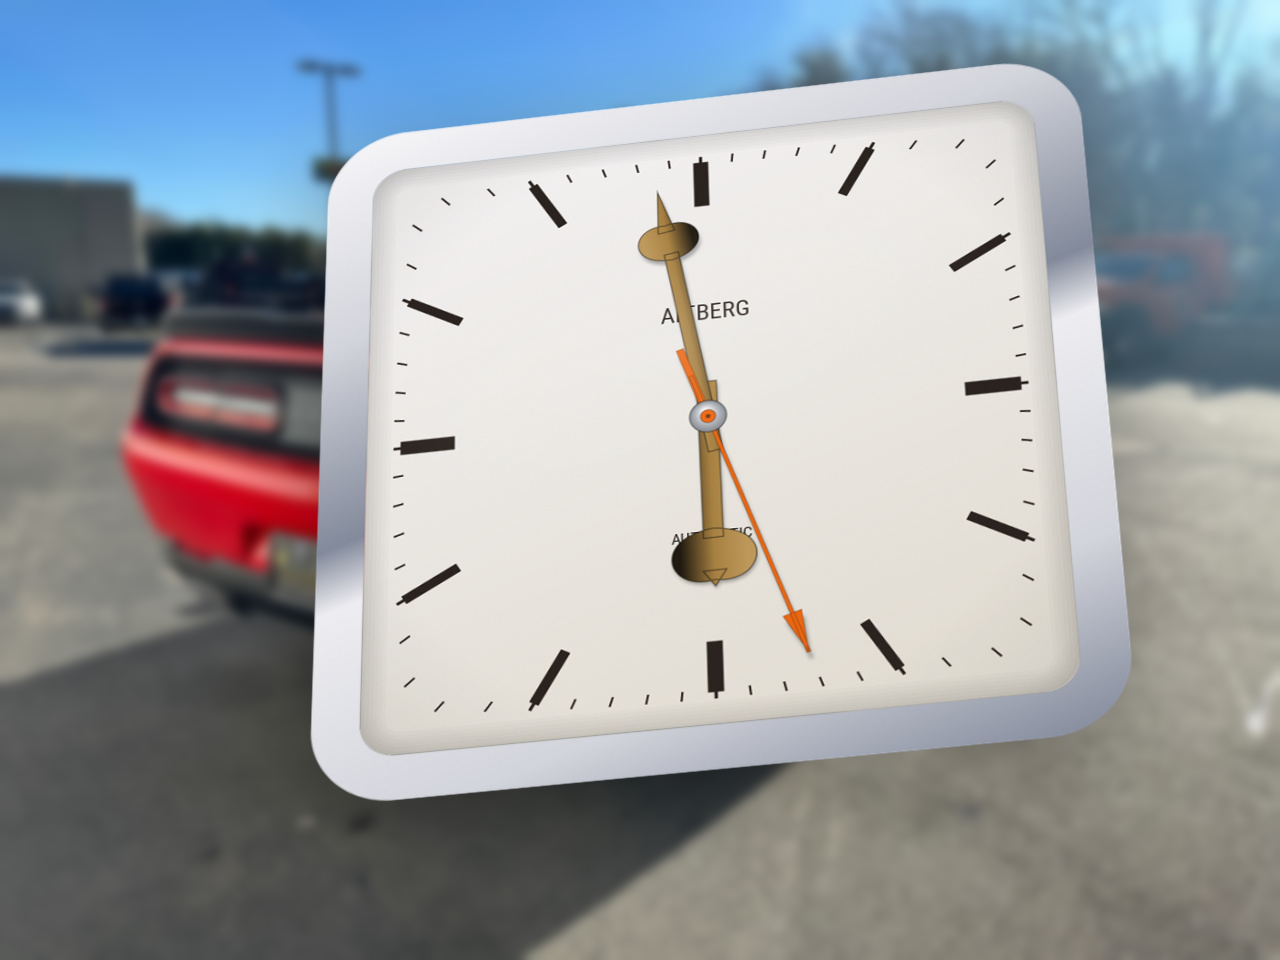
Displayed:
5:58:27
